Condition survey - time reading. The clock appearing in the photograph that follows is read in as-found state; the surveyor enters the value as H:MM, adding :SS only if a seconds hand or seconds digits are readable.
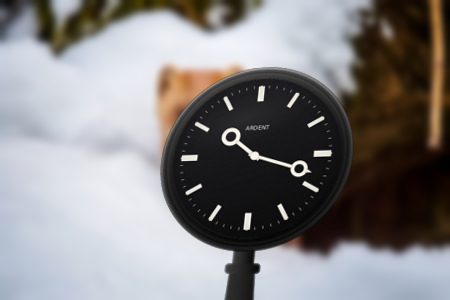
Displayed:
10:18
